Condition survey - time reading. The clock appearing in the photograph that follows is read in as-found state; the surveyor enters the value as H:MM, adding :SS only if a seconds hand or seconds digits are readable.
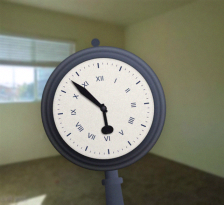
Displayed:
5:53
